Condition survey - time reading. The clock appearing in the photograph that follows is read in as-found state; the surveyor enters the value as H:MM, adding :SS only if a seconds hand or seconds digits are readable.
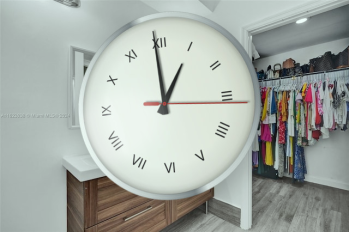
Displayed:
12:59:16
